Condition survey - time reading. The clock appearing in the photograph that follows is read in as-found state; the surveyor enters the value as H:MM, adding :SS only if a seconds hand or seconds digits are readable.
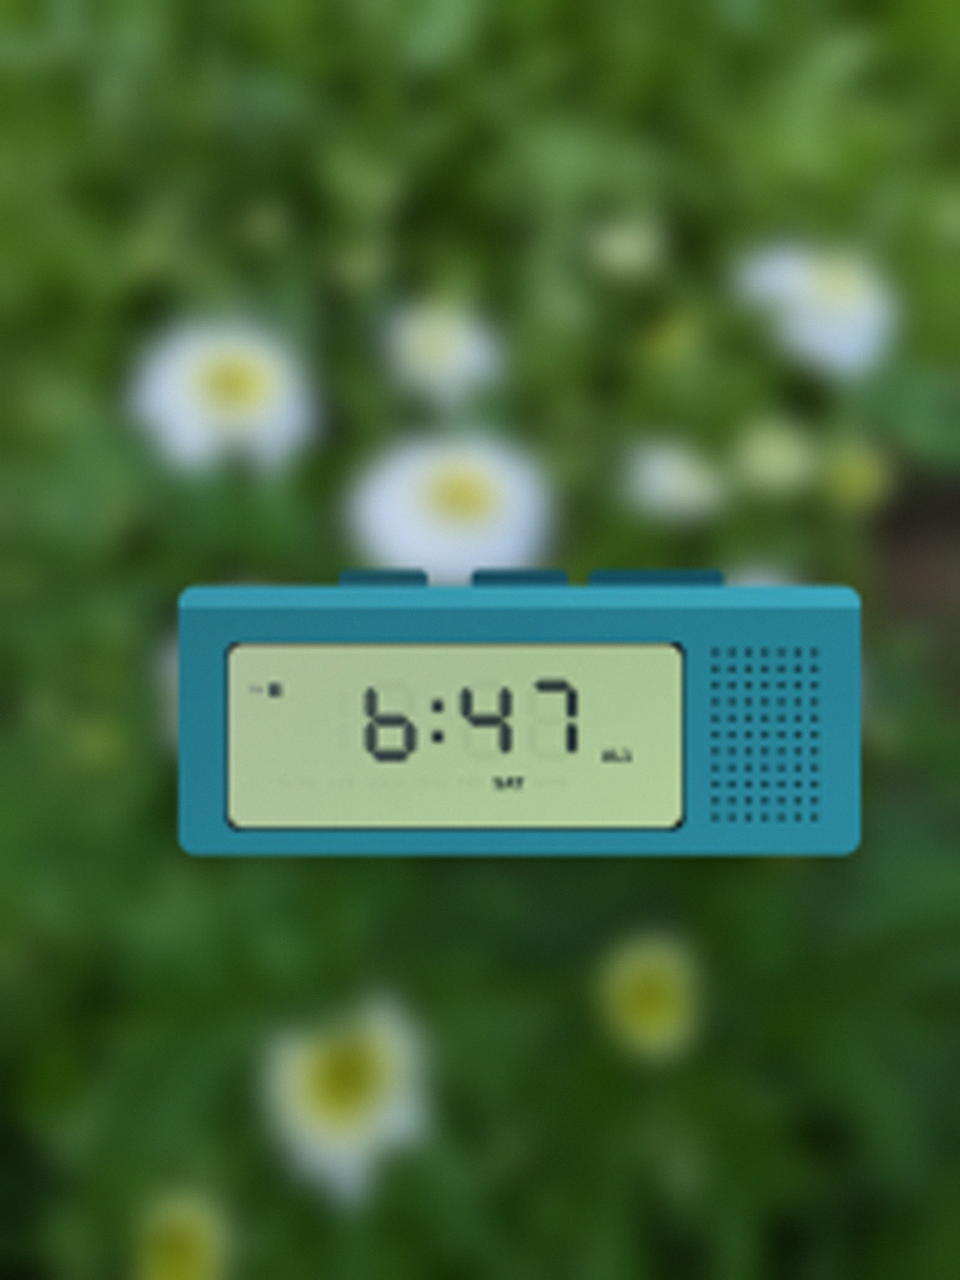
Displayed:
6:47
